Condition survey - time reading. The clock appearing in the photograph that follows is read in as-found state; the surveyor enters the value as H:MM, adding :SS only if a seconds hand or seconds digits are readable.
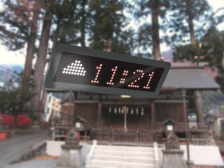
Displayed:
11:21
